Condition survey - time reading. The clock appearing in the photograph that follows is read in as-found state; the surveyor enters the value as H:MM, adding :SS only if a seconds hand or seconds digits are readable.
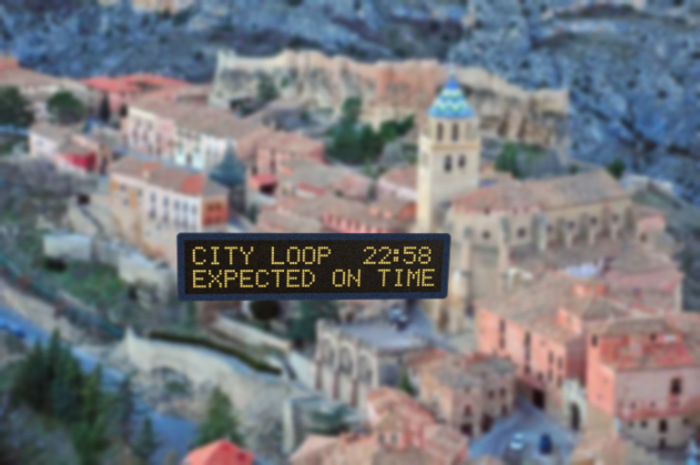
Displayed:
22:58
